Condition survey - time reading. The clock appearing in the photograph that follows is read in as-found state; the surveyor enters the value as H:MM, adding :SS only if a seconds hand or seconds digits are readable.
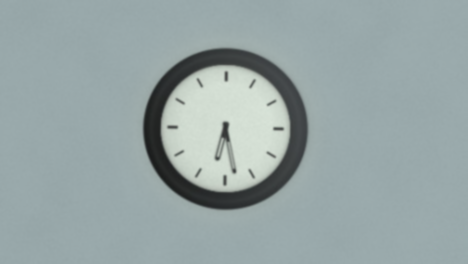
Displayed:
6:28
